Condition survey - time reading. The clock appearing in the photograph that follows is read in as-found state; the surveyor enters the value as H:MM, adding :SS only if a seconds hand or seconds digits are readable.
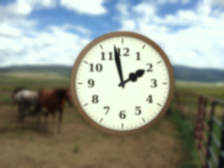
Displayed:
1:58
